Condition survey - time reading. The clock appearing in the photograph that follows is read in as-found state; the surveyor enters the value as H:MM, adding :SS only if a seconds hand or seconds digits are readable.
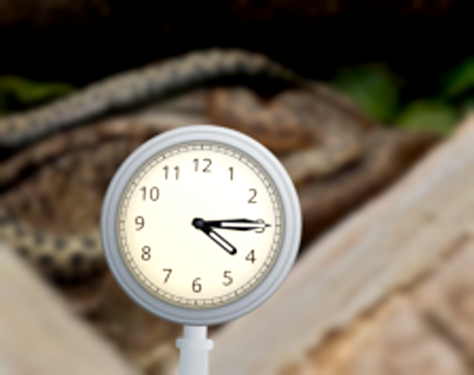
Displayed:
4:15
